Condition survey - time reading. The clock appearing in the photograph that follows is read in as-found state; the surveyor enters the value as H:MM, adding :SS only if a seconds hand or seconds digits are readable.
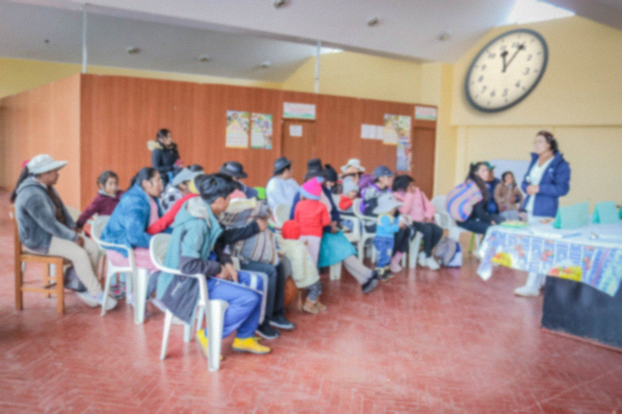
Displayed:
11:03
